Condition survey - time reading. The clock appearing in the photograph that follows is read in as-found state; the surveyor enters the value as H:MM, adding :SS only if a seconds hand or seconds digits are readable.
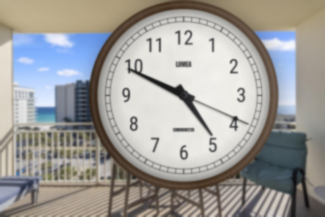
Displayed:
4:49:19
